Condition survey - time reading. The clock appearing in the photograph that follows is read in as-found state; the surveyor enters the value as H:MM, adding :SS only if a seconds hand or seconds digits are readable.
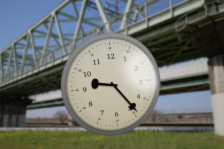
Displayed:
9:24
